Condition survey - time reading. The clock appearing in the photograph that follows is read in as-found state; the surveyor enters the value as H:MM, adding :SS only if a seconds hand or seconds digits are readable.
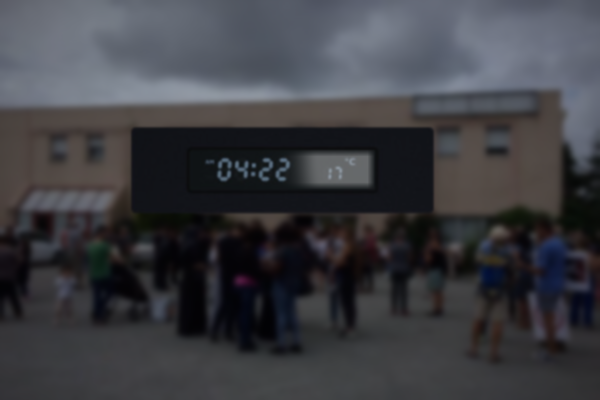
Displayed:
4:22
